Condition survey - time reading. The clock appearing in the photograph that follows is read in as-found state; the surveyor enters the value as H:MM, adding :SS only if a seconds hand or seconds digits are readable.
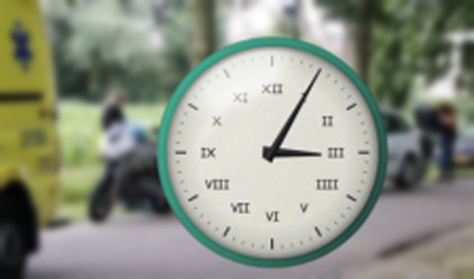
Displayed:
3:05
